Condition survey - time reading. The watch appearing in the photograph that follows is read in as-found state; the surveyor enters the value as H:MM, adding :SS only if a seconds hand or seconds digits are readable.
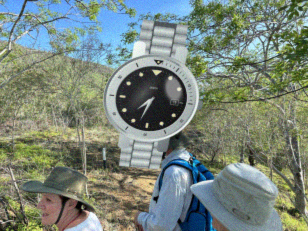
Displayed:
7:33
